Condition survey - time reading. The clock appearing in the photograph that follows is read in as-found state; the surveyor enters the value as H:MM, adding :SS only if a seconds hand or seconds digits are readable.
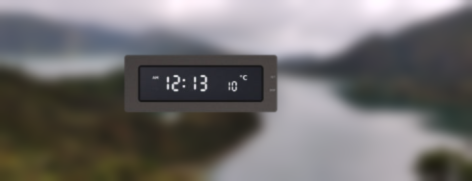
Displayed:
12:13
